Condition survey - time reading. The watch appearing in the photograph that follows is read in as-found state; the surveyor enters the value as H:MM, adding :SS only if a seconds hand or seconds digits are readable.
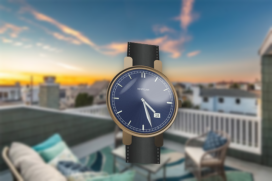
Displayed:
4:27
